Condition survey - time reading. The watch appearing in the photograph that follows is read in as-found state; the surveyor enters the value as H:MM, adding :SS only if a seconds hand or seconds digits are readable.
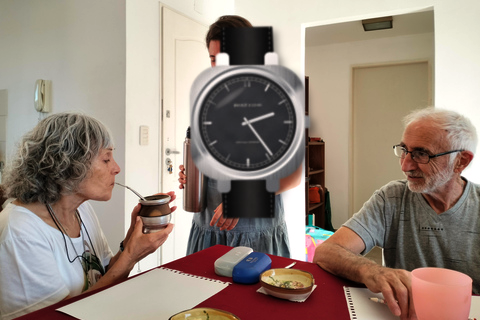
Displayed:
2:24
